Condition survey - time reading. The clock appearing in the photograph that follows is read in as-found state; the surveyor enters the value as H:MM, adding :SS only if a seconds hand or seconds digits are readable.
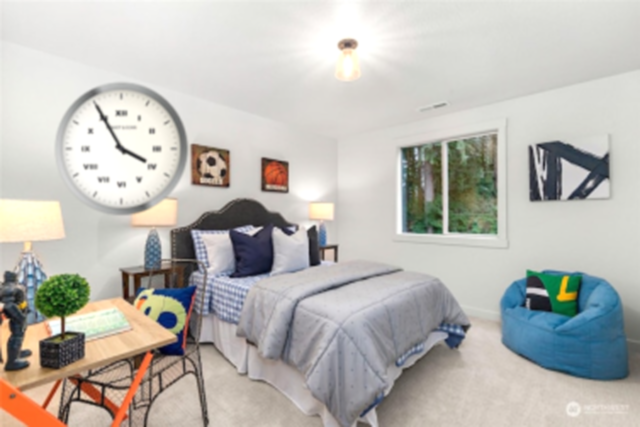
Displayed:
3:55
